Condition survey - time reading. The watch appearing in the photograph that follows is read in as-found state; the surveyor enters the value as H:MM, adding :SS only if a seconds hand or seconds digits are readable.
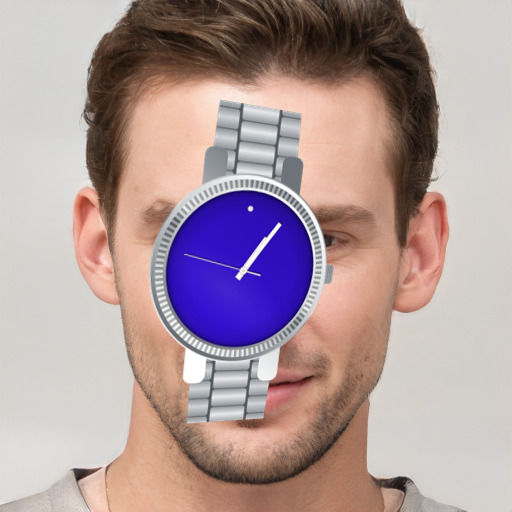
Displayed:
1:05:47
